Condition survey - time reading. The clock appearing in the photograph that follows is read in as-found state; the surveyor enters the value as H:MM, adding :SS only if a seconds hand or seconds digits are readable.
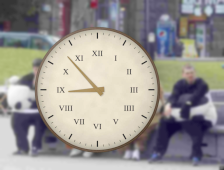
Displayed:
8:53
